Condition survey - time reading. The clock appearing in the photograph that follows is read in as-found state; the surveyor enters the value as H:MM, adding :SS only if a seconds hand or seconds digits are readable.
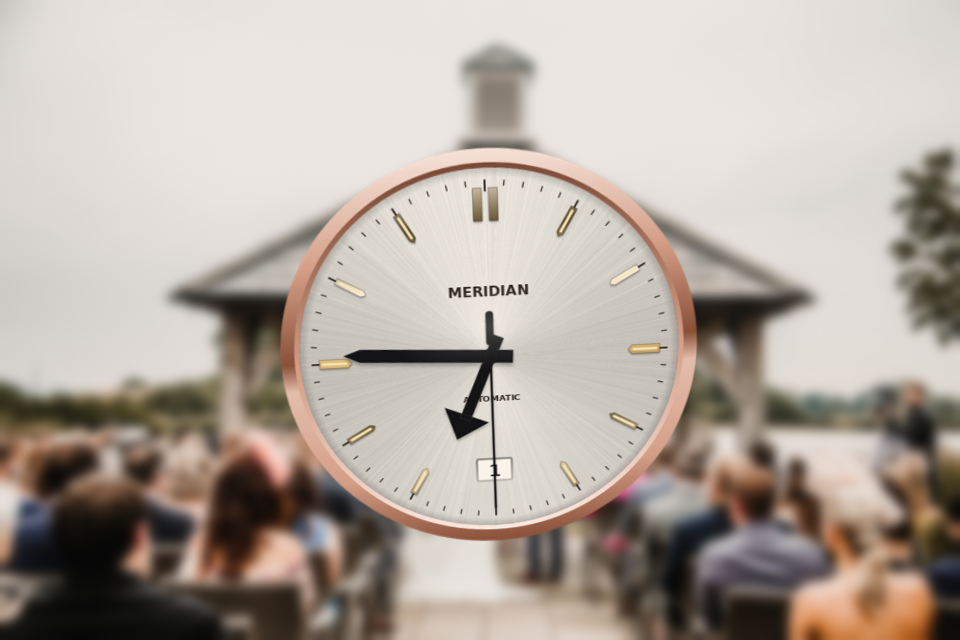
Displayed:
6:45:30
